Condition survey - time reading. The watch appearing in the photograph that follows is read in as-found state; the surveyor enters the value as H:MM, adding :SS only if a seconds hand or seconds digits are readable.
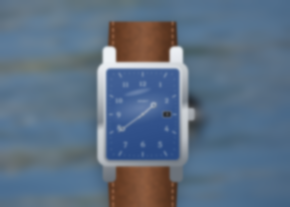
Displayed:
1:39
